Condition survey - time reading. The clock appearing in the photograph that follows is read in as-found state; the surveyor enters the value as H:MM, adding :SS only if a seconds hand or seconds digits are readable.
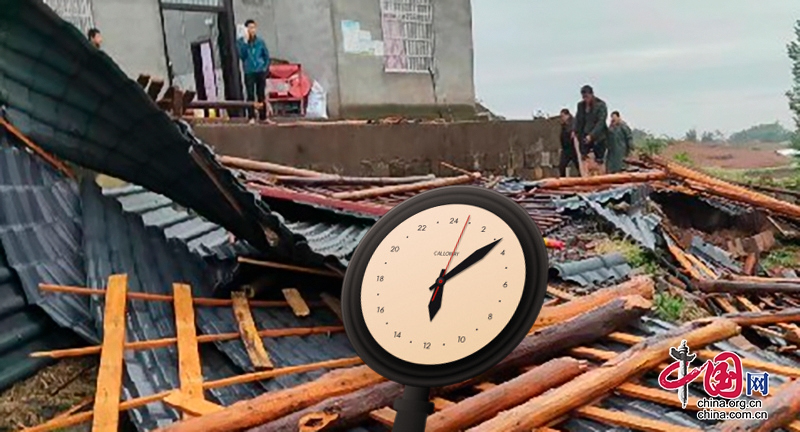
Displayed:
12:08:02
